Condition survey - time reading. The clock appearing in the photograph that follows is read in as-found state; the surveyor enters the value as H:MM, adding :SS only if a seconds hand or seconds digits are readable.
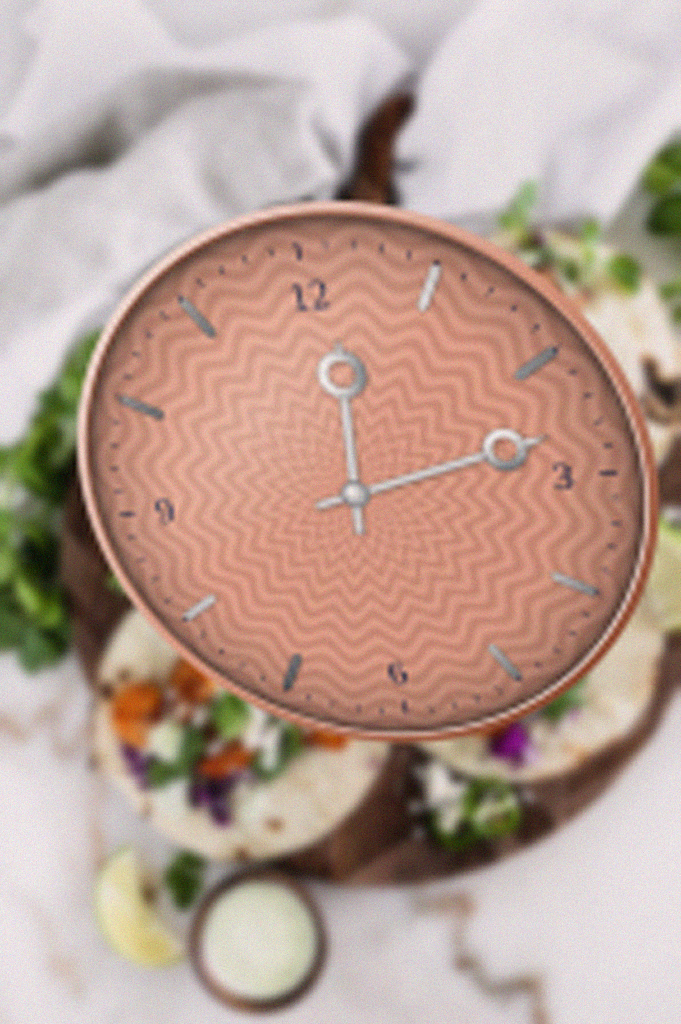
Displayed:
12:13
